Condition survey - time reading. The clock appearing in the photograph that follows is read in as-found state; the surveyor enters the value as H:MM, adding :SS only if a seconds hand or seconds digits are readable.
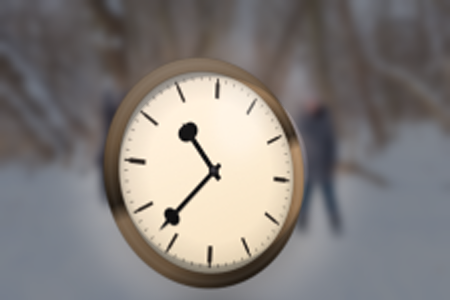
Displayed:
10:37
